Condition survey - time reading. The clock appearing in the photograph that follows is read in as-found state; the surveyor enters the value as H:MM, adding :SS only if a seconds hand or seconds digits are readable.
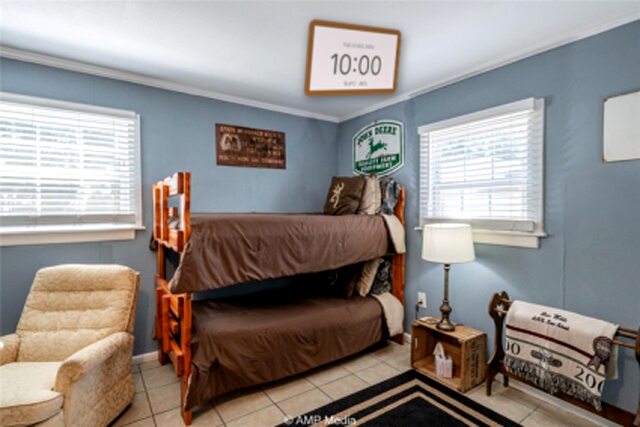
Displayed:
10:00
